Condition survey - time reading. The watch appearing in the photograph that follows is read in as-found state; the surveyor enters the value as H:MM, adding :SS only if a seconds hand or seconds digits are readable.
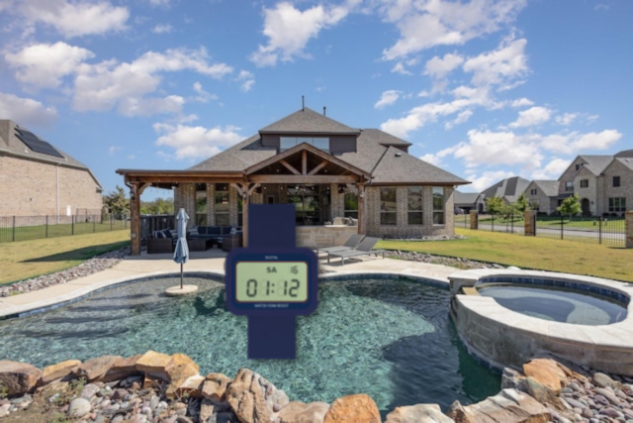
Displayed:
1:12
